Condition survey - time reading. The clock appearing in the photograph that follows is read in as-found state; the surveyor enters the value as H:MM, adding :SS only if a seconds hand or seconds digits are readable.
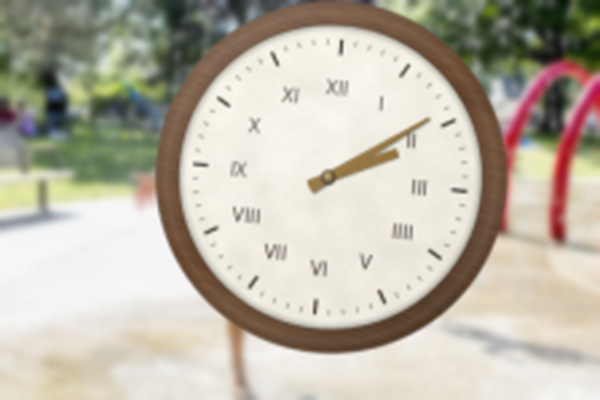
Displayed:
2:09
